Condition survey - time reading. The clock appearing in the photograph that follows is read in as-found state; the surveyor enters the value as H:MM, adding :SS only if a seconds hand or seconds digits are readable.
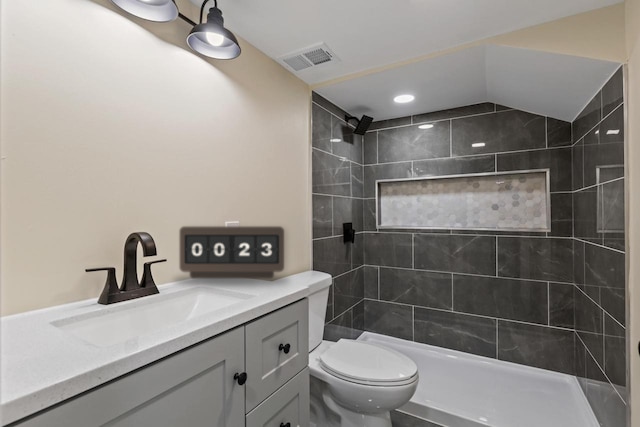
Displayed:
0:23
